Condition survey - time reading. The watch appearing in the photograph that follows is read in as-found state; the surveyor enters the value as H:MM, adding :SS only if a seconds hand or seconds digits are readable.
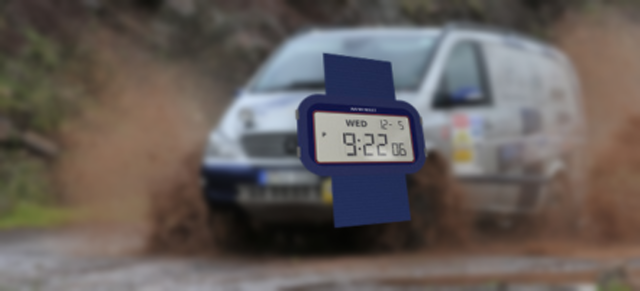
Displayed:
9:22:06
